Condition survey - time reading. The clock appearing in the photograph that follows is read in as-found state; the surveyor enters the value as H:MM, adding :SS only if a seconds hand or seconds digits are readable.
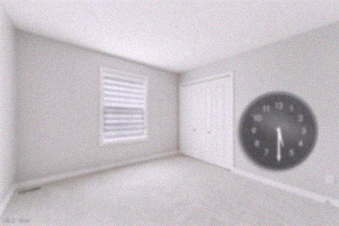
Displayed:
5:30
